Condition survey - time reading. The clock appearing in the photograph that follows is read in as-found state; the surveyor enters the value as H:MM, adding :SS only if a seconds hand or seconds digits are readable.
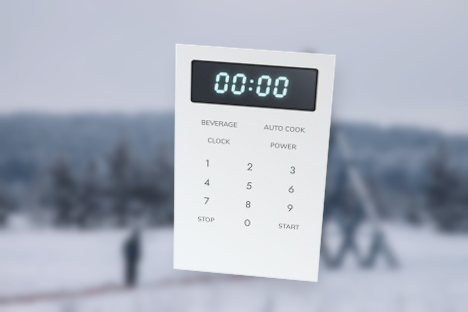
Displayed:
0:00
